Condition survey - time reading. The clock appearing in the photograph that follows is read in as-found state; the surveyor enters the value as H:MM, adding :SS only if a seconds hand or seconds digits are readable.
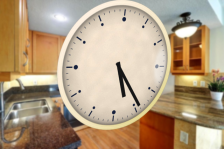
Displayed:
5:24
